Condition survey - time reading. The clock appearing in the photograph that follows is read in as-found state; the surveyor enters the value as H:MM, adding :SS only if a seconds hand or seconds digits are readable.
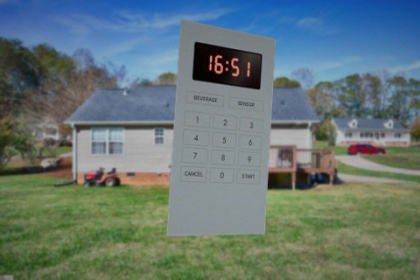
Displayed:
16:51
